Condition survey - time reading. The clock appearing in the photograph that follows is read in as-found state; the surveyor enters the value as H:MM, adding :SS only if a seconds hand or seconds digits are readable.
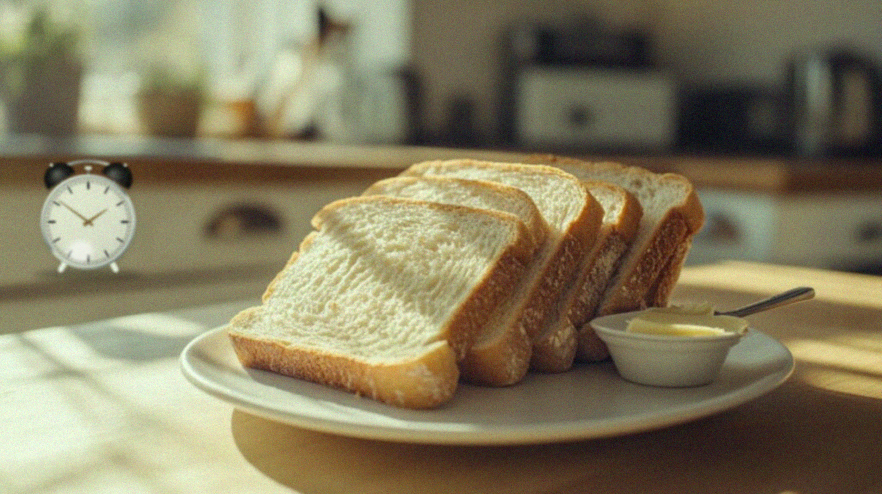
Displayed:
1:51
